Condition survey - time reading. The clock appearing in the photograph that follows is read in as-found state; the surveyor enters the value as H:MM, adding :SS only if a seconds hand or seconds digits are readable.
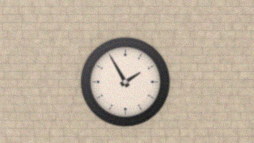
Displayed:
1:55
